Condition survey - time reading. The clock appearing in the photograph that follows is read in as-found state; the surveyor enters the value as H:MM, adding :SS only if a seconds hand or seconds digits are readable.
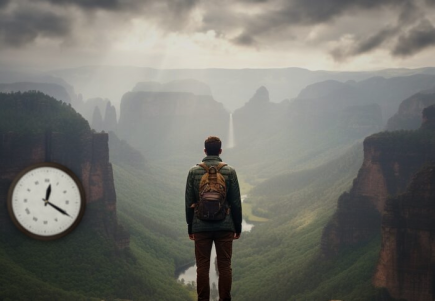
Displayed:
12:20
